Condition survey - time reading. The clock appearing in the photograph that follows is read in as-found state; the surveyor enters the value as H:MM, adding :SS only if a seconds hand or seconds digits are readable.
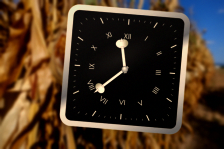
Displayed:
11:38
